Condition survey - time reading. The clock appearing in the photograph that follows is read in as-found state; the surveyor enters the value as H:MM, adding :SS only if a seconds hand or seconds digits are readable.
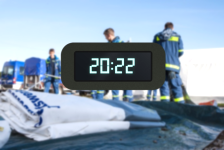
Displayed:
20:22
